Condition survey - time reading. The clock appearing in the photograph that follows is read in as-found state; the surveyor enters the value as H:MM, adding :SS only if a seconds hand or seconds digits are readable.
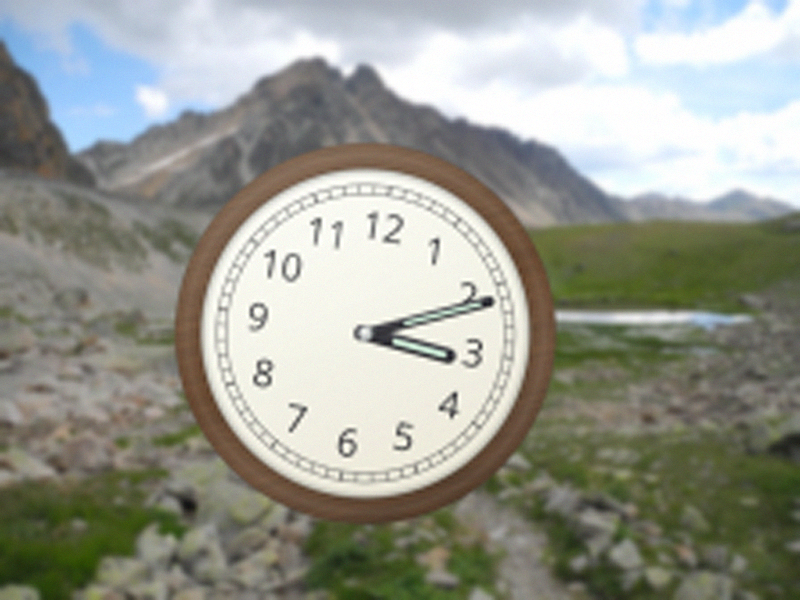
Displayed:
3:11
